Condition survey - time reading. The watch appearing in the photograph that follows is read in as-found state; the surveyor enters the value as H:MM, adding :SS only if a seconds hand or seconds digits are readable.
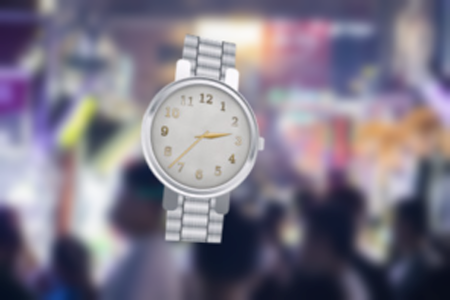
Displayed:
2:37
